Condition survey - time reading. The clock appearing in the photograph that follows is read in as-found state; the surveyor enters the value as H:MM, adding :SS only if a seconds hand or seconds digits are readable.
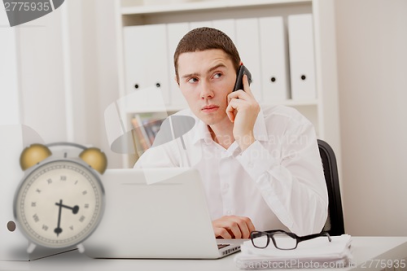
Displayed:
3:30
